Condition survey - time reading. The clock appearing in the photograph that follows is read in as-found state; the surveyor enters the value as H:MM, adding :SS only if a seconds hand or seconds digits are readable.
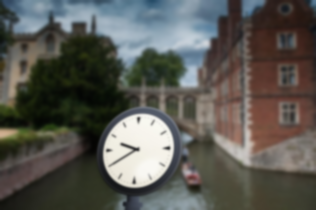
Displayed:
9:40
